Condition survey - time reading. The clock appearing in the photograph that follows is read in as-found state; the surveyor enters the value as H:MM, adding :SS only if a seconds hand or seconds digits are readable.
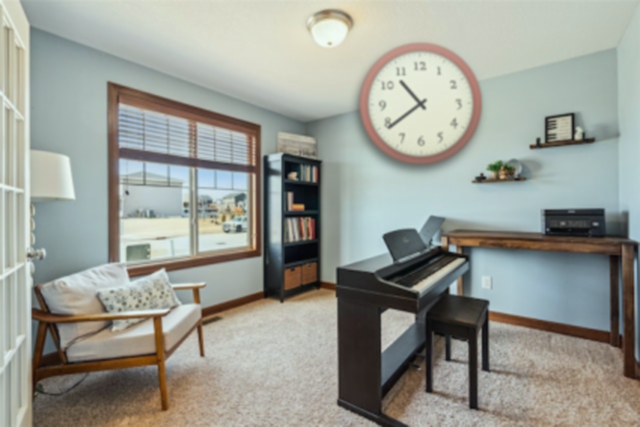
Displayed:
10:39
